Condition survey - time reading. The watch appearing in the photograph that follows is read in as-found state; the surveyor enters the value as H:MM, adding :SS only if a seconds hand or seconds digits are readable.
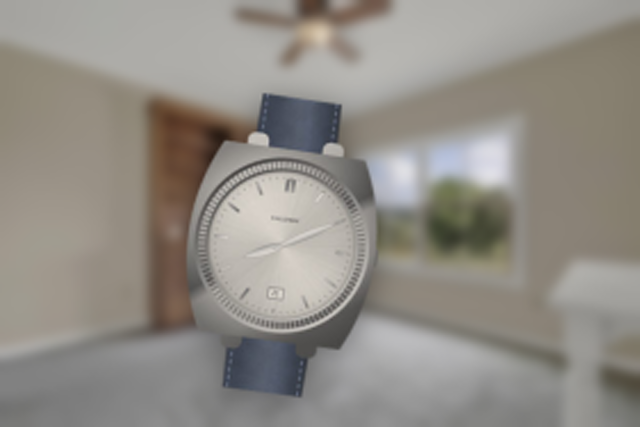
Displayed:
8:10
